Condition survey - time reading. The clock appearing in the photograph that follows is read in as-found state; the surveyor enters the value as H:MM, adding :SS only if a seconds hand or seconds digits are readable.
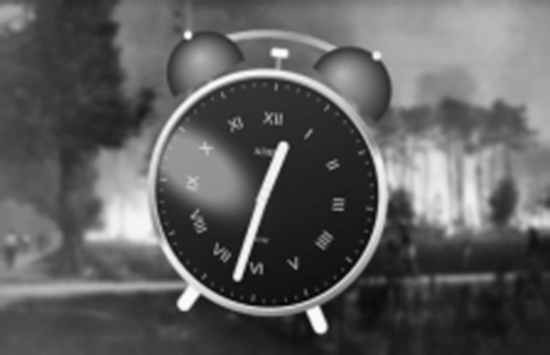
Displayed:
12:32
